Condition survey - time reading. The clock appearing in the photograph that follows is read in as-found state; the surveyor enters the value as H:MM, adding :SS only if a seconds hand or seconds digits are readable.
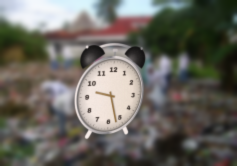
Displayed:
9:27
